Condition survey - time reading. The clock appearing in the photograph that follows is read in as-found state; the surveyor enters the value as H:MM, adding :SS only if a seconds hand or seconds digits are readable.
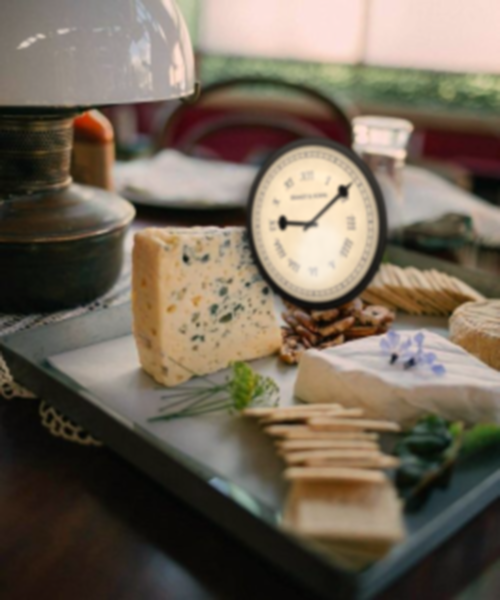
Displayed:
9:09
